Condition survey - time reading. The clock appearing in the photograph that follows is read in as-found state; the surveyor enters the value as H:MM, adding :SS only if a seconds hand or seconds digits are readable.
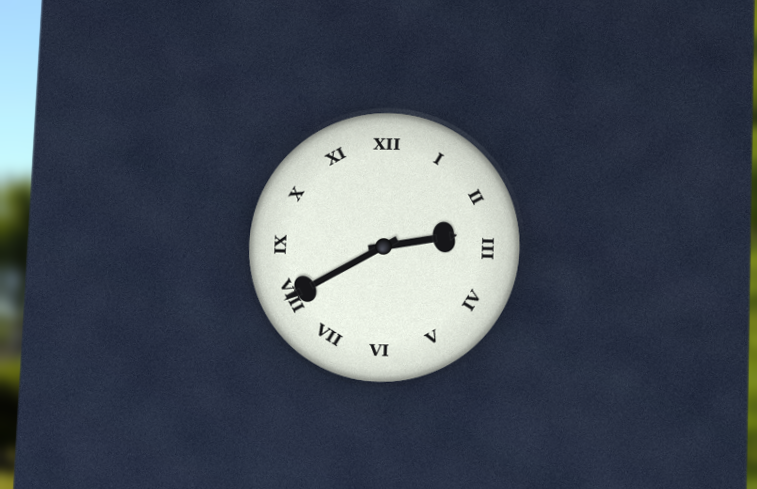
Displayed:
2:40
